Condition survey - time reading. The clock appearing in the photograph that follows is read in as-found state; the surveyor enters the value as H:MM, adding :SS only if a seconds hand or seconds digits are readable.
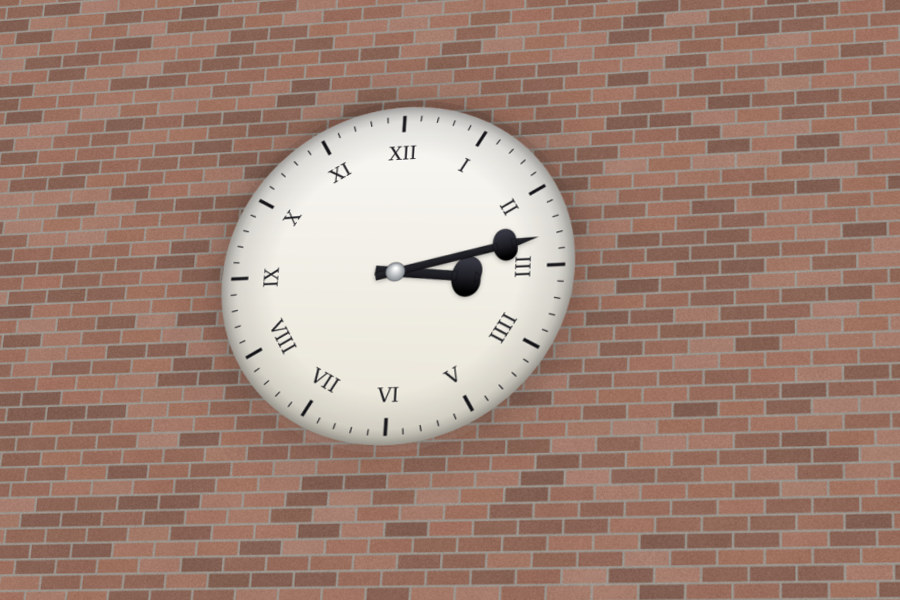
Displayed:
3:13
